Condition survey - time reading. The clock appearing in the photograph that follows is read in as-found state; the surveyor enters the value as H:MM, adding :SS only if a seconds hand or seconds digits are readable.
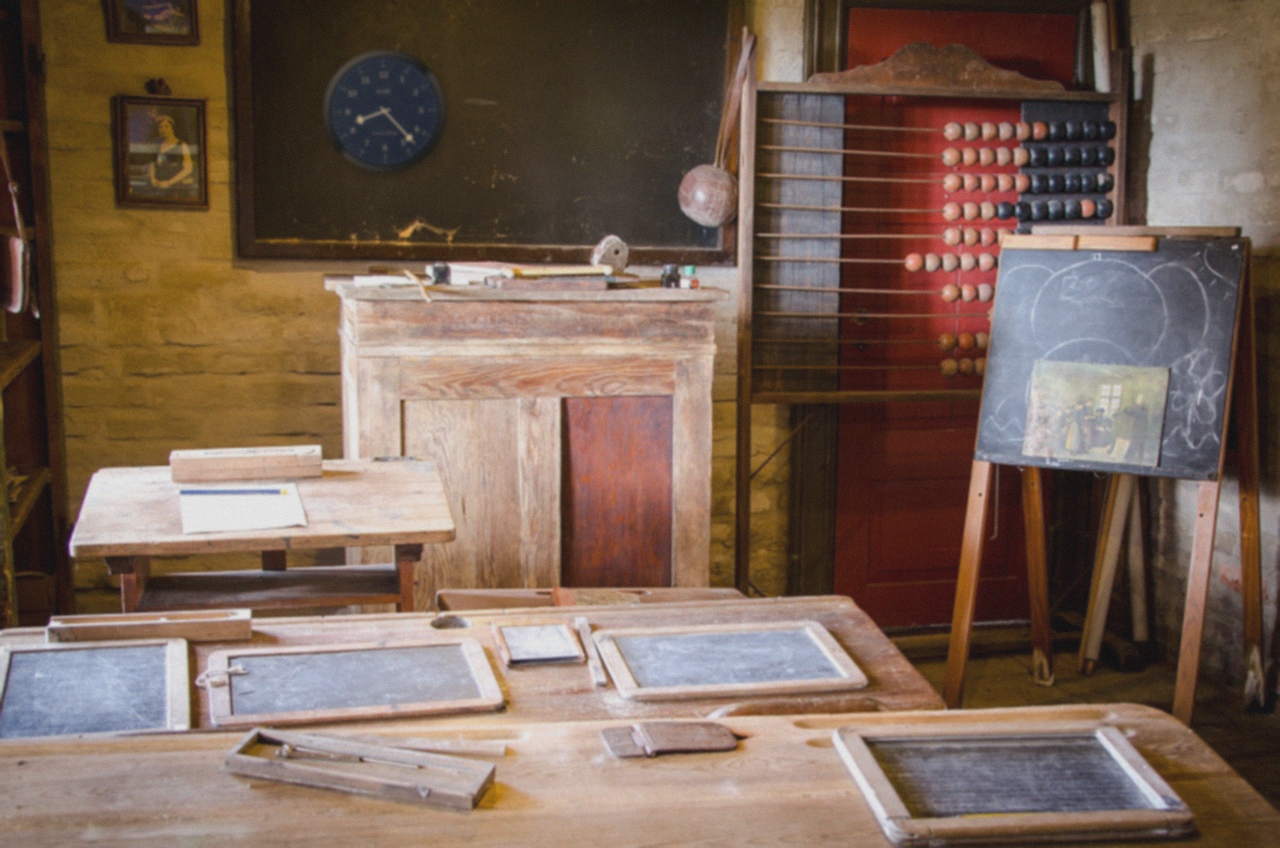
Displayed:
8:23
